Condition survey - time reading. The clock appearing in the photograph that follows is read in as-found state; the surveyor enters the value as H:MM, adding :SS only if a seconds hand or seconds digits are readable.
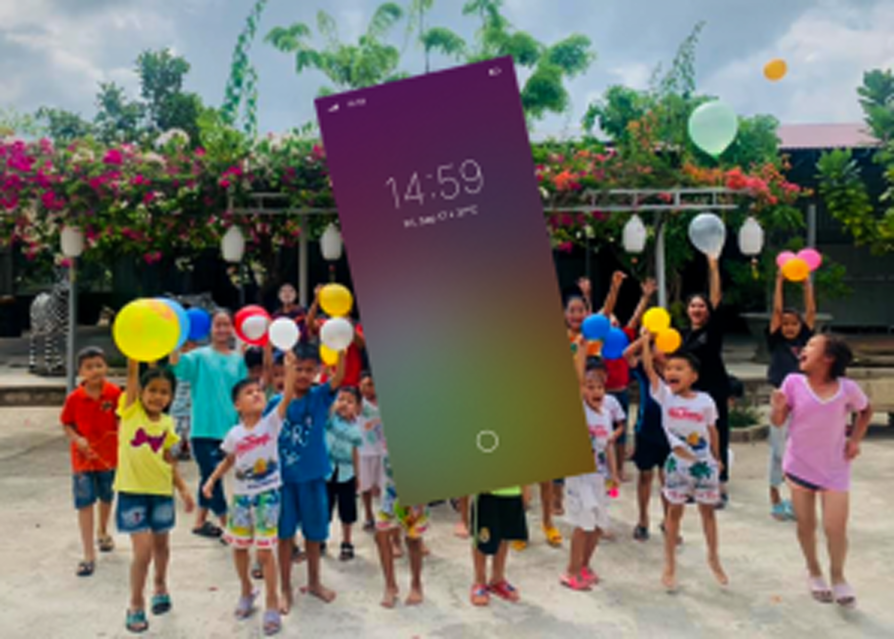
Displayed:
14:59
